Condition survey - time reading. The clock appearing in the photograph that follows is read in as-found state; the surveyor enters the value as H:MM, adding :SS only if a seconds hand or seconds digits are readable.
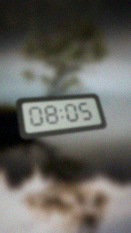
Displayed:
8:05
